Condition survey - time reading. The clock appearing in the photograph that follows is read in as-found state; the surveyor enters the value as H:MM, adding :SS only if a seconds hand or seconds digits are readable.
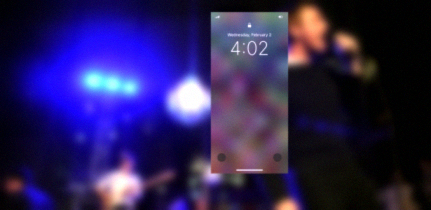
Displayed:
4:02
